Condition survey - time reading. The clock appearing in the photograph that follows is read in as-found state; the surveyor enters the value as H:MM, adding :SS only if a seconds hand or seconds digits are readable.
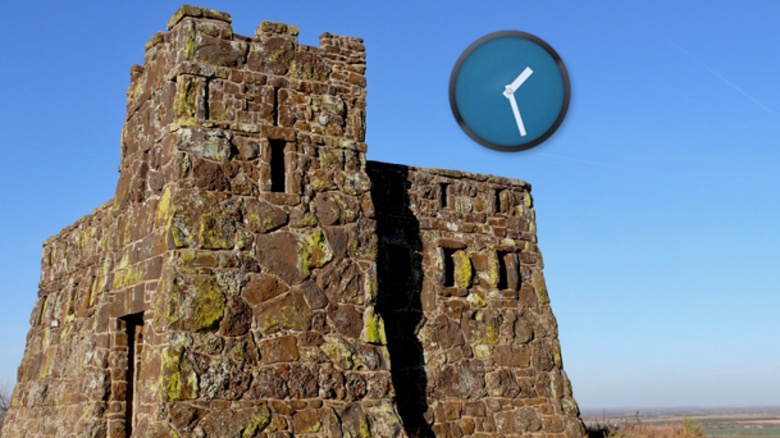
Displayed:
1:27
